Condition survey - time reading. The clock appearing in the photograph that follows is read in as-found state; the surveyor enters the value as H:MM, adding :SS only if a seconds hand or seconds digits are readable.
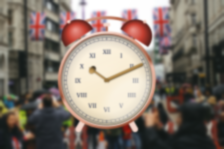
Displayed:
10:11
